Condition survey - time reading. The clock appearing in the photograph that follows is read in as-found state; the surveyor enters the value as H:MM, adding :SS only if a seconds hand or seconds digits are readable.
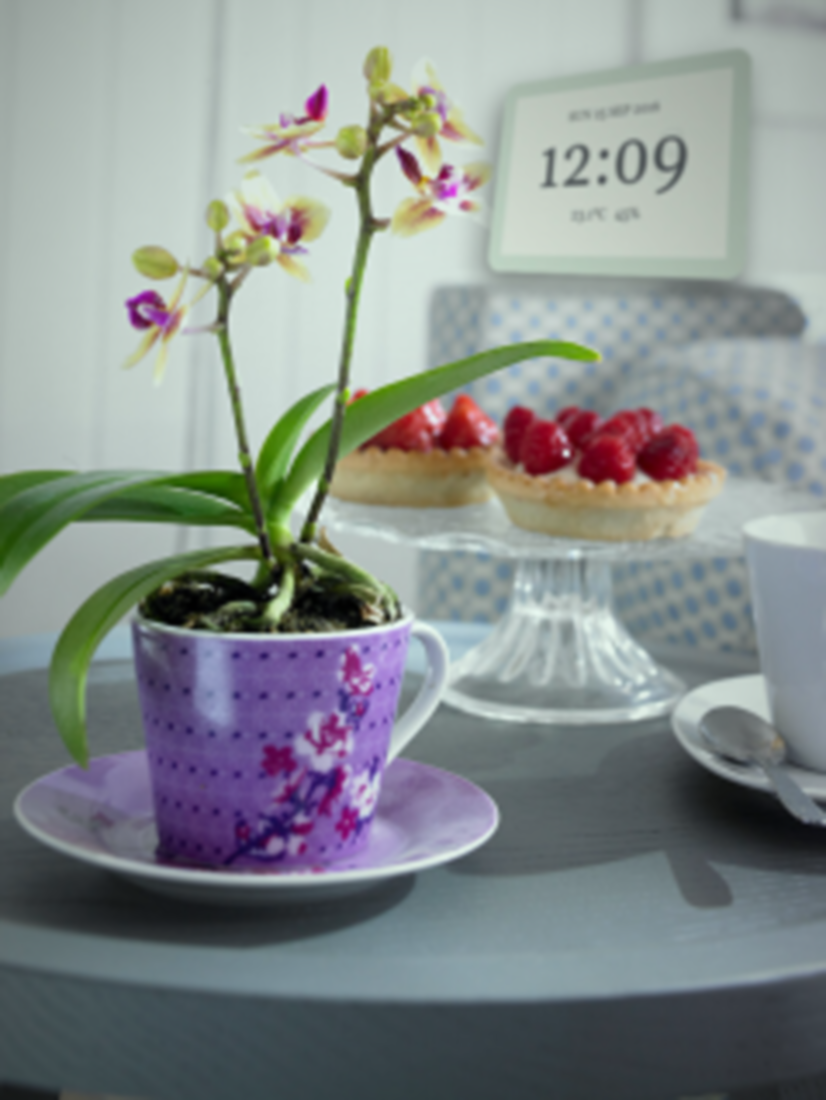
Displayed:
12:09
